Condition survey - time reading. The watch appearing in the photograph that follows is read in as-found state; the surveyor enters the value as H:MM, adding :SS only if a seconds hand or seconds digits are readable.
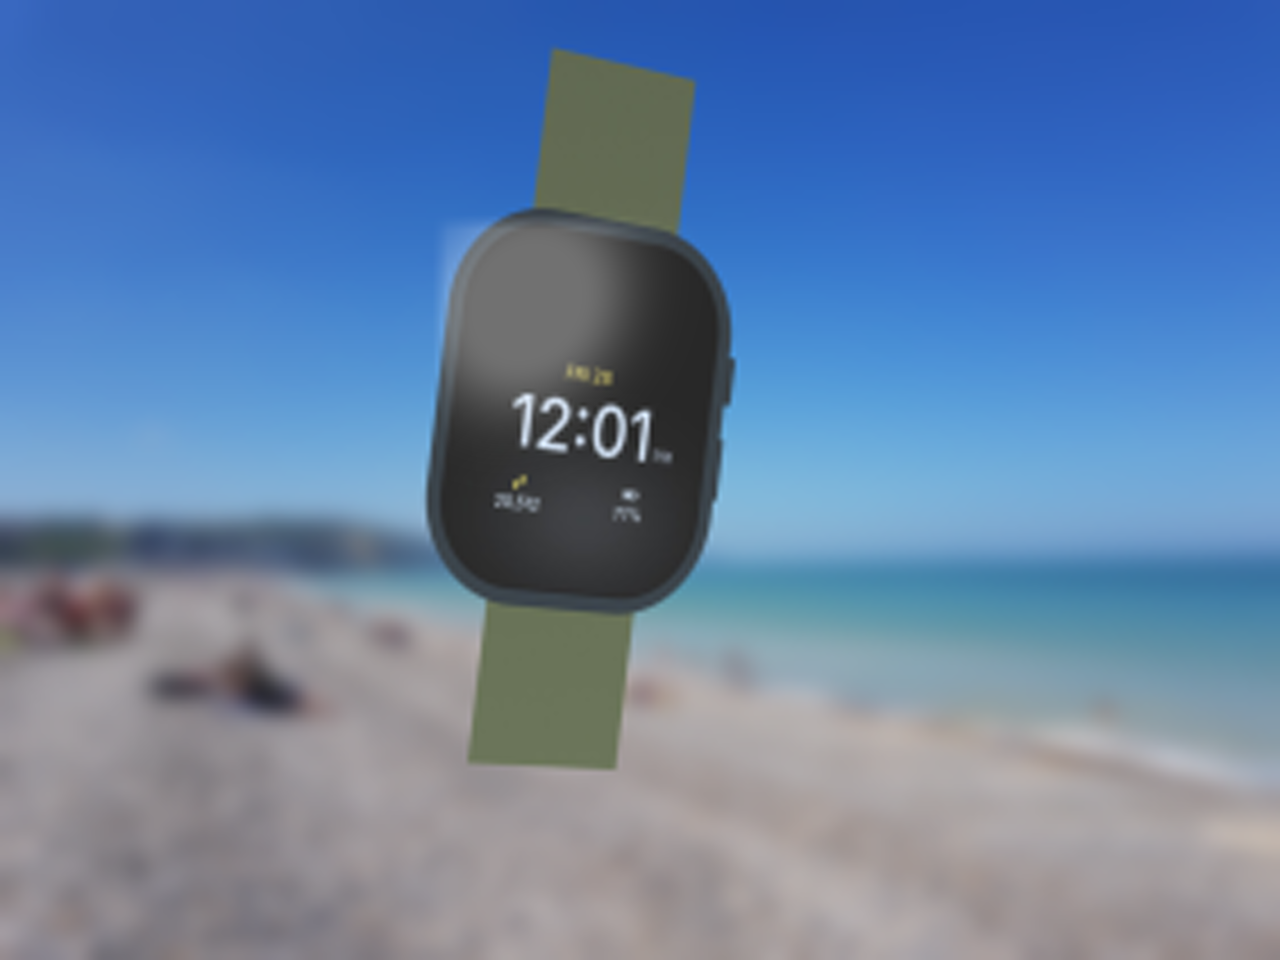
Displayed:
12:01
